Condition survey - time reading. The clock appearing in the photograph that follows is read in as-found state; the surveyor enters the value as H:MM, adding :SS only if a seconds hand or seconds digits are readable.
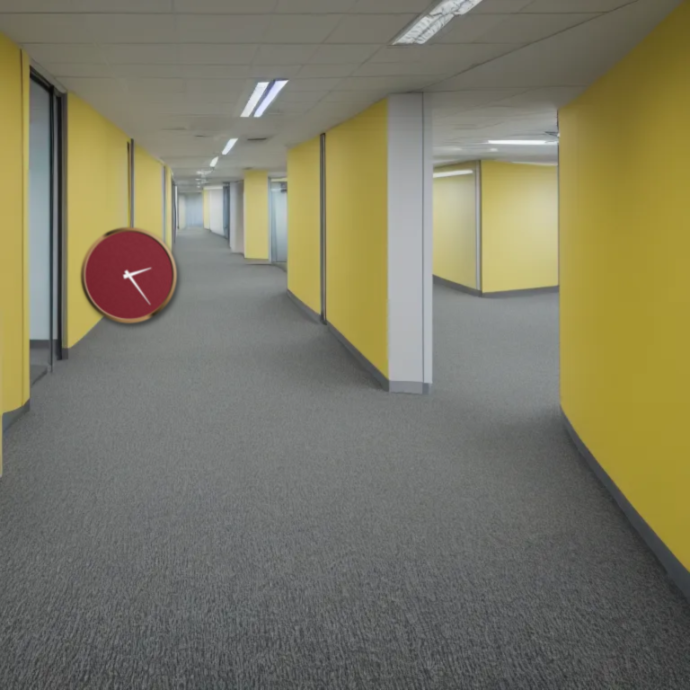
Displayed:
2:24
